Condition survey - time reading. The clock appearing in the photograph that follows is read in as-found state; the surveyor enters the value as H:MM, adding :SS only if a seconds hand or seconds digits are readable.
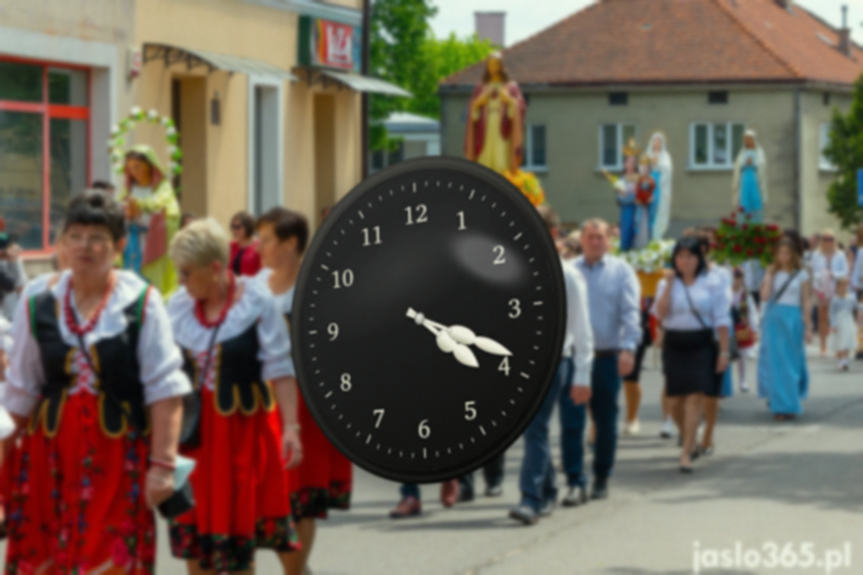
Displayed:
4:19
